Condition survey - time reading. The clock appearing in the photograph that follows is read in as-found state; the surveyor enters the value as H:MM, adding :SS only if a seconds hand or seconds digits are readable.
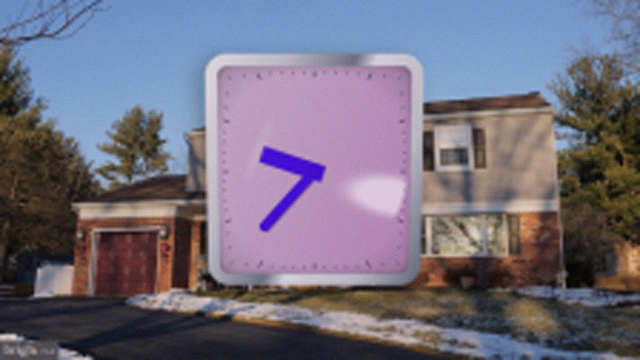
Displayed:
9:37
